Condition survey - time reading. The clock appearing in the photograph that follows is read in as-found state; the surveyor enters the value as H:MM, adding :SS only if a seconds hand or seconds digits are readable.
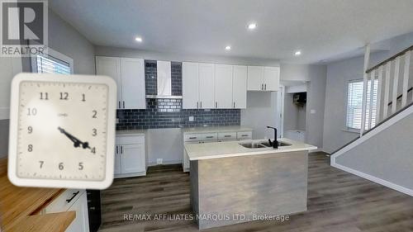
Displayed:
4:20
